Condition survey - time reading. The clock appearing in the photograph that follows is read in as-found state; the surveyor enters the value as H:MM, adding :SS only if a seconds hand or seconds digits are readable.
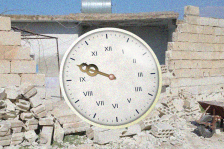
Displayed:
9:49
